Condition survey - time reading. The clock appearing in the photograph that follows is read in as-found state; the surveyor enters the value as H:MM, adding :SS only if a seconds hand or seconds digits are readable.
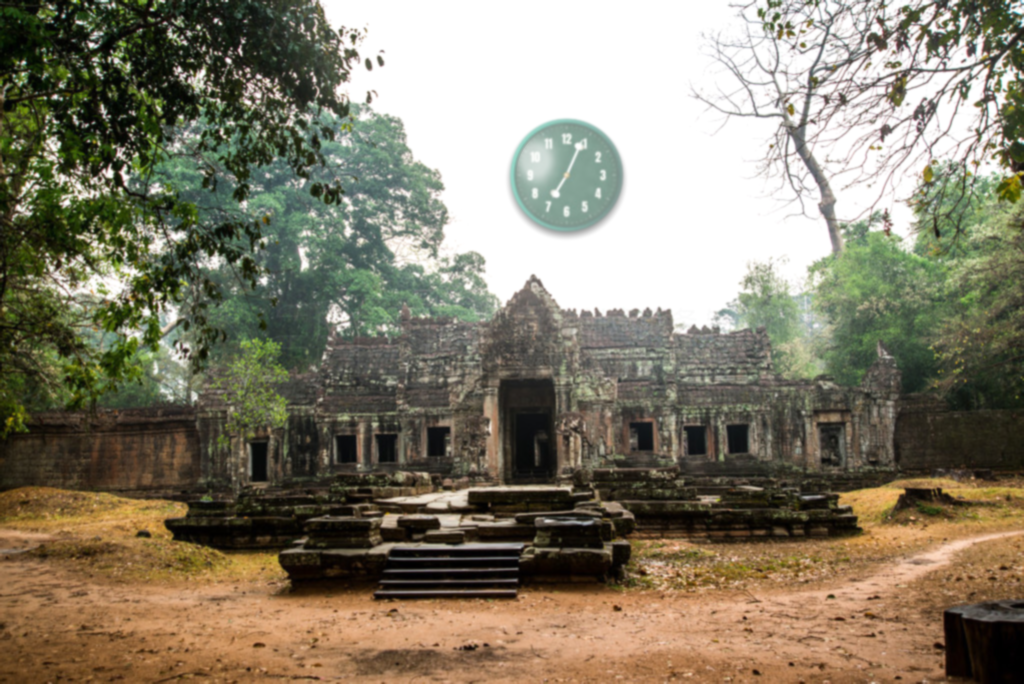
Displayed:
7:04
